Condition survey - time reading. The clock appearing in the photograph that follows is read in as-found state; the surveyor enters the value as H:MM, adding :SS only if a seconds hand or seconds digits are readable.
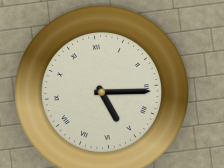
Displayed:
5:16
